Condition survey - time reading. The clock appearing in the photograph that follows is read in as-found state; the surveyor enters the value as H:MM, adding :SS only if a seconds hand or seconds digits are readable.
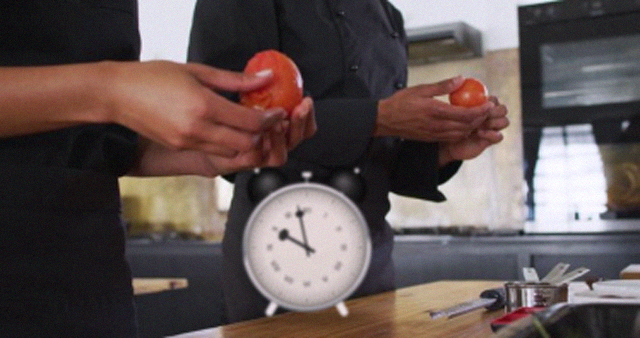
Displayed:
9:58
